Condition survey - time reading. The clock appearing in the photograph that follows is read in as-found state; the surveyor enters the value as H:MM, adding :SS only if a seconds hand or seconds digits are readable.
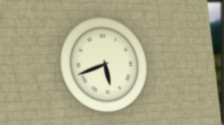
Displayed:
5:42
